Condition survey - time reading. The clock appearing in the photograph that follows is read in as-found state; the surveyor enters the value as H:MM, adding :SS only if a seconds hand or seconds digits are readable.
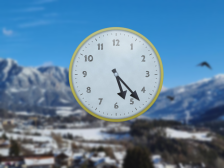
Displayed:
5:23
